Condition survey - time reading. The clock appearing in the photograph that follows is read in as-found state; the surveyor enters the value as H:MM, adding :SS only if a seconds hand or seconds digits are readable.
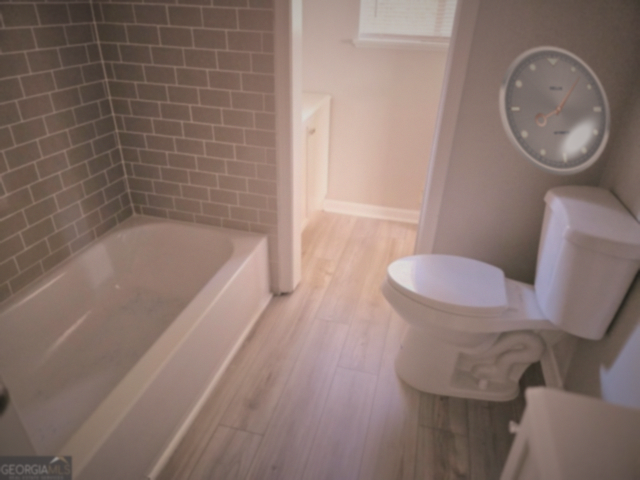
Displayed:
8:07
